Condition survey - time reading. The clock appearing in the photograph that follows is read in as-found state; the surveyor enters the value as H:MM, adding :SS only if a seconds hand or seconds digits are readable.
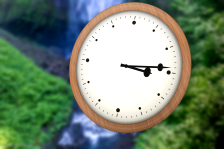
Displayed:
3:14
